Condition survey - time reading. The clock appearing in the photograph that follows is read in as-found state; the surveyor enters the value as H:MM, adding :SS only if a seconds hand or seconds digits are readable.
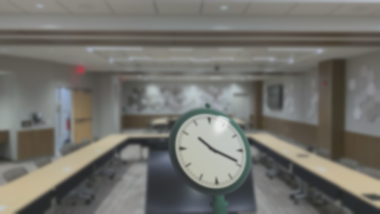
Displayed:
10:19
